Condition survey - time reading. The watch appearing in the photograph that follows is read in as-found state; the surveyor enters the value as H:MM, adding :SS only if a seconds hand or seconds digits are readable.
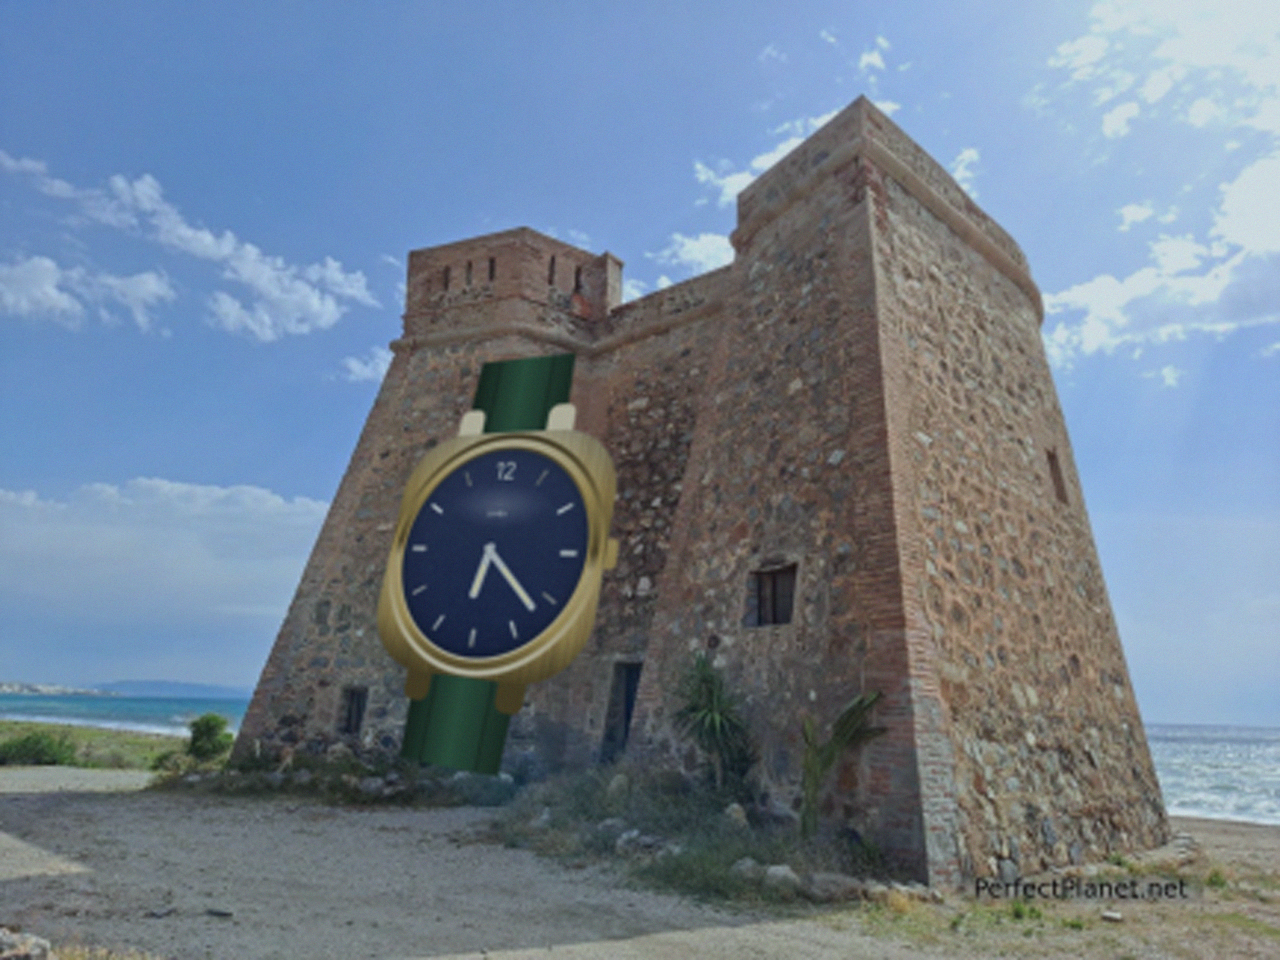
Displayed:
6:22
